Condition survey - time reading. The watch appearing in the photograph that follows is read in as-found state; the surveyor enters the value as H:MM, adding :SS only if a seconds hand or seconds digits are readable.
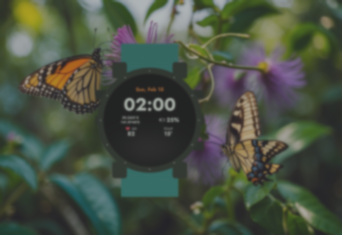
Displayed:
2:00
